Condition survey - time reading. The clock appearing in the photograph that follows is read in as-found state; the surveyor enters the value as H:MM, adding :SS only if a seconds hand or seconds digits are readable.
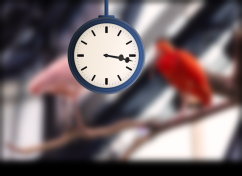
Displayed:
3:17
